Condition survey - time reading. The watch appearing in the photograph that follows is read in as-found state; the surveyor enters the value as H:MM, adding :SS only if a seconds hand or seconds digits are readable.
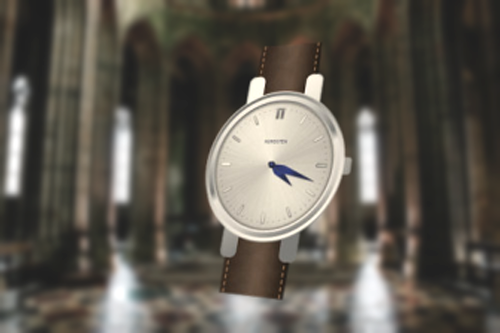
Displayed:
4:18
